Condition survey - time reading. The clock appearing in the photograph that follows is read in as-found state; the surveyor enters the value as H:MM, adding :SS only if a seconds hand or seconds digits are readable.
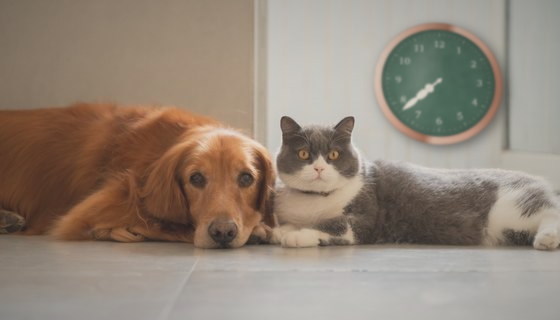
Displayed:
7:38
